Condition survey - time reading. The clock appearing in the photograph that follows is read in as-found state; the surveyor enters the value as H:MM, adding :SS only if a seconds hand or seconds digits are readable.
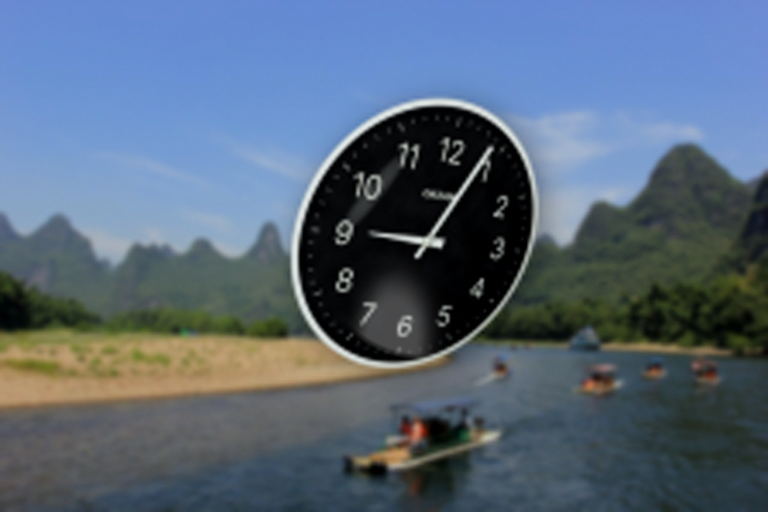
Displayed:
9:04
